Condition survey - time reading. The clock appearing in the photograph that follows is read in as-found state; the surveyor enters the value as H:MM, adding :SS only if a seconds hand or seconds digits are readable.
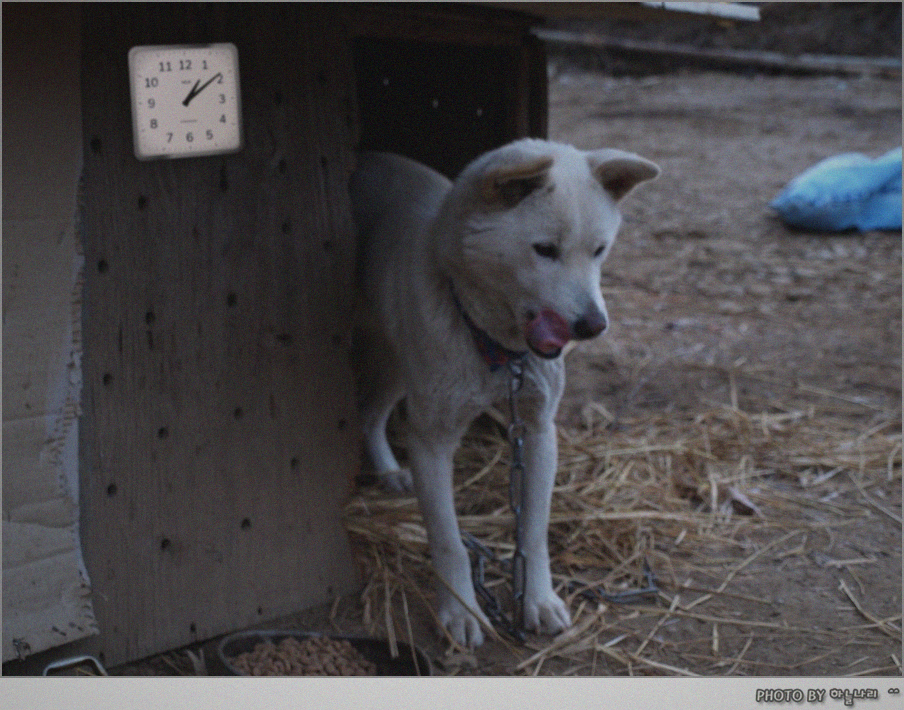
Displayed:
1:09
